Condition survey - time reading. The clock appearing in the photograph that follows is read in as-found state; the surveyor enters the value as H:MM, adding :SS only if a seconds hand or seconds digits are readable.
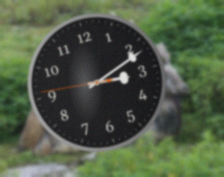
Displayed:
3:11:46
